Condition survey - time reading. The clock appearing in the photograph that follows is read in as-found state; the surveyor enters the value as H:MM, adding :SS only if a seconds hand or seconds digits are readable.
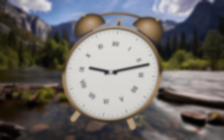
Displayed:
9:12
